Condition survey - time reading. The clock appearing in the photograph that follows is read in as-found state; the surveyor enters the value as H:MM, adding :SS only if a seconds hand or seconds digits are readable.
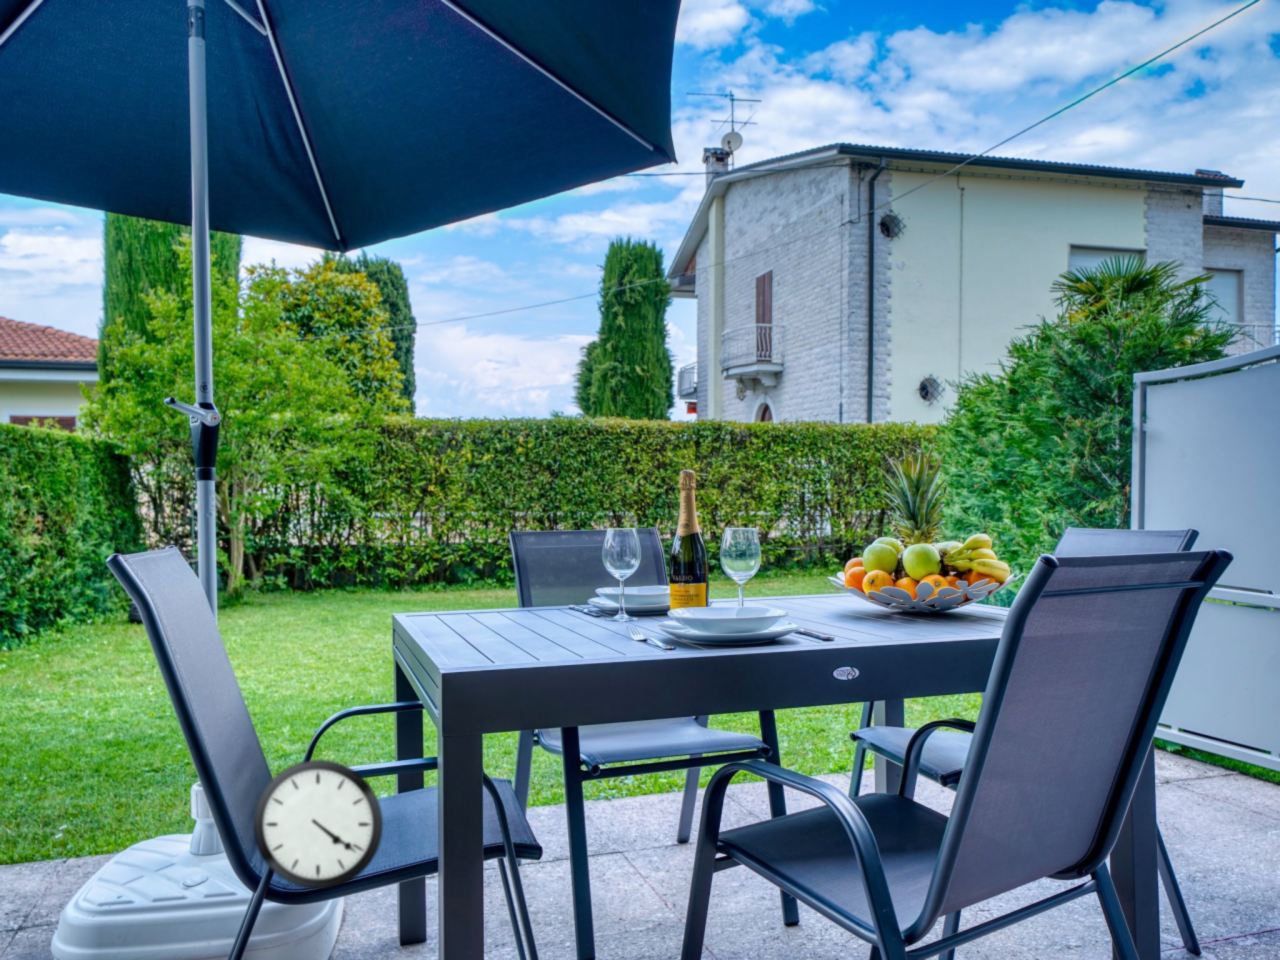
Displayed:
4:21
